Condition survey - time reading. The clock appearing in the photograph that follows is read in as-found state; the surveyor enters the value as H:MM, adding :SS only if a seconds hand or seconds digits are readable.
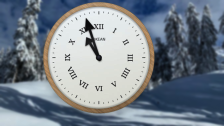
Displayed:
10:57
